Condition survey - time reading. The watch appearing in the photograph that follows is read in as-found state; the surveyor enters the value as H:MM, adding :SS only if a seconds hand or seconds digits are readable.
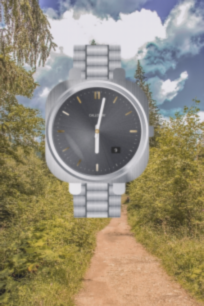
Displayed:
6:02
